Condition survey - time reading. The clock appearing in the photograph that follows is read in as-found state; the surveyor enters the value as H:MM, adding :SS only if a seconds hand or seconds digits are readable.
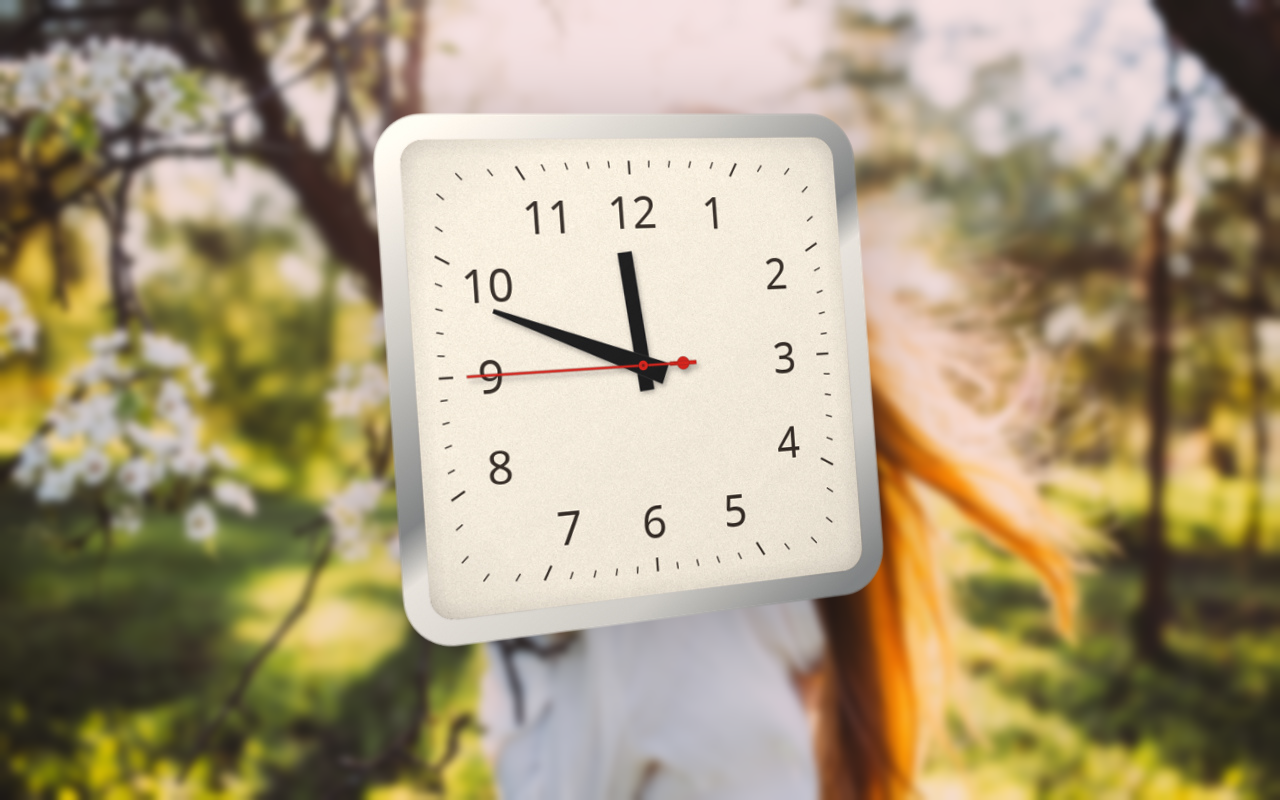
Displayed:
11:48:45
